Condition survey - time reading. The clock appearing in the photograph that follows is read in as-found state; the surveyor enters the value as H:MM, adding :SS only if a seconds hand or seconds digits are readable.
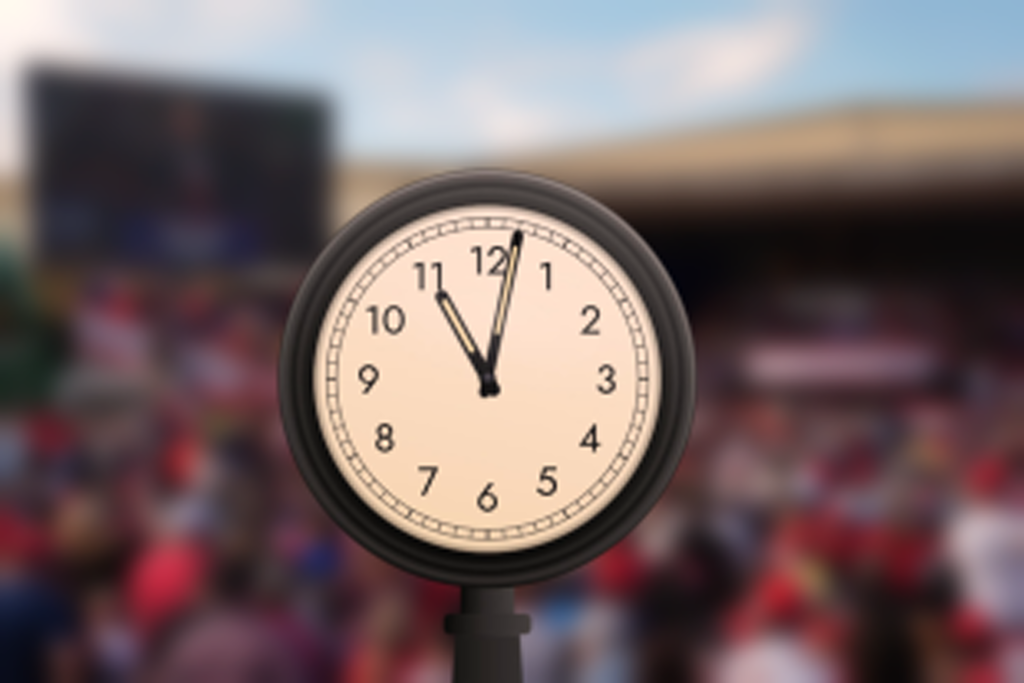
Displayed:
11:02
